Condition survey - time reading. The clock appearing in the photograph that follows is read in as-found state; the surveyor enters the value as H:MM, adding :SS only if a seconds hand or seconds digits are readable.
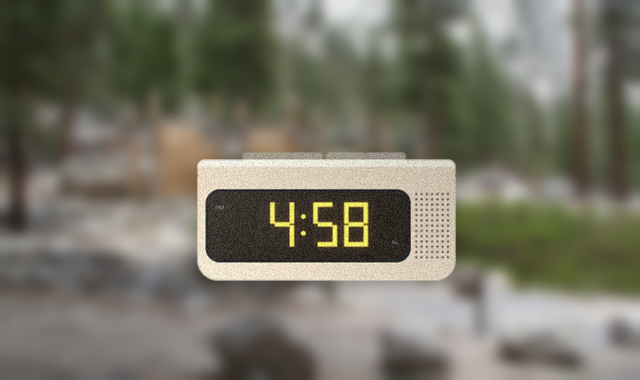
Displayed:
4:58
